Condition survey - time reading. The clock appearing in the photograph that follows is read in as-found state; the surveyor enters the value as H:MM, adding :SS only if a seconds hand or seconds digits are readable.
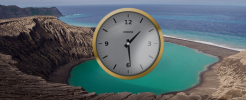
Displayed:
1:29
